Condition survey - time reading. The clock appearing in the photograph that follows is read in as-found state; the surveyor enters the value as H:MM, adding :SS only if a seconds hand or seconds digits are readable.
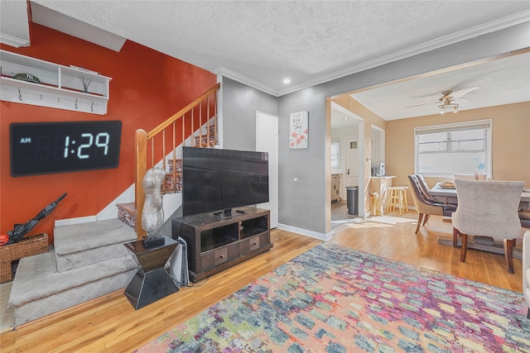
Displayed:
1:29
